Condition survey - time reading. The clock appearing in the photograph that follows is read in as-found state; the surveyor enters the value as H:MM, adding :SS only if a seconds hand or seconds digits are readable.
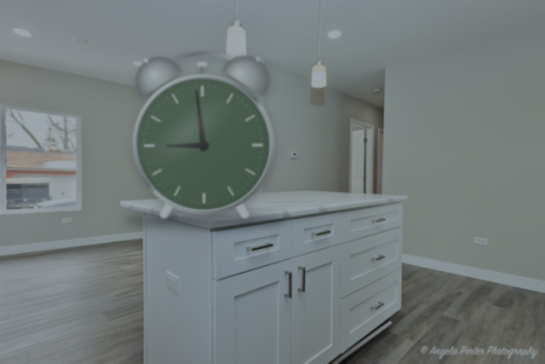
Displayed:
8:59
